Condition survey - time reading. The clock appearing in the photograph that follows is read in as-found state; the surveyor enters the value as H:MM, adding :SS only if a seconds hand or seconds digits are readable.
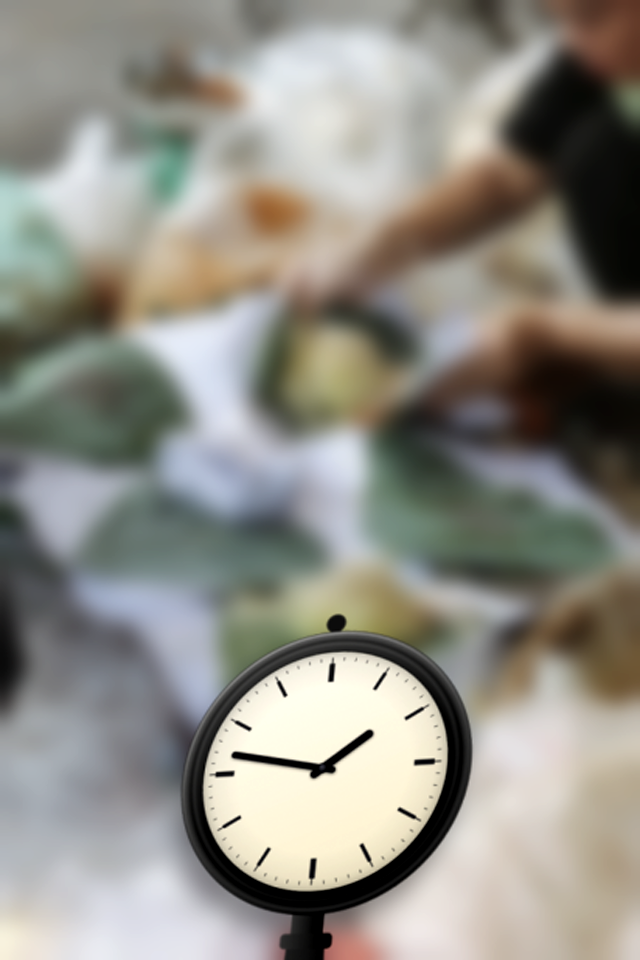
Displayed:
1:47
